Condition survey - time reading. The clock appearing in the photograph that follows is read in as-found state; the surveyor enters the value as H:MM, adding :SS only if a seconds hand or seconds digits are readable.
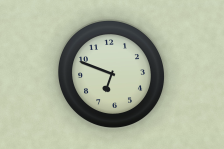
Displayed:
6:49
